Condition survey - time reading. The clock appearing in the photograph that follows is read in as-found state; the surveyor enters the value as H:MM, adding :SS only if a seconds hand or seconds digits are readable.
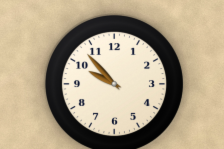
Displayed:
9:53
